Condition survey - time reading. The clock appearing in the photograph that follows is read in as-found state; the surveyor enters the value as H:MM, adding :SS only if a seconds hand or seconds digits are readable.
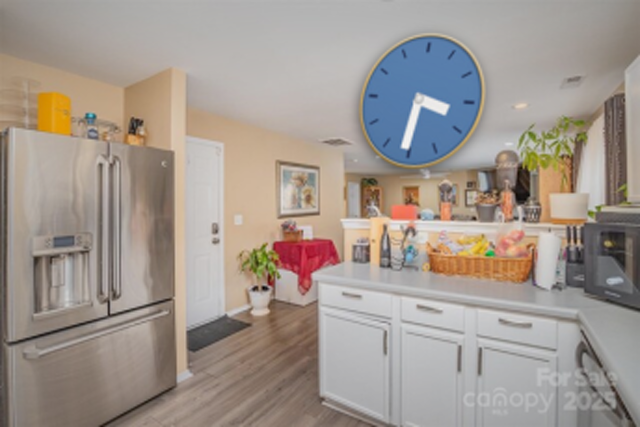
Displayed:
3:31
